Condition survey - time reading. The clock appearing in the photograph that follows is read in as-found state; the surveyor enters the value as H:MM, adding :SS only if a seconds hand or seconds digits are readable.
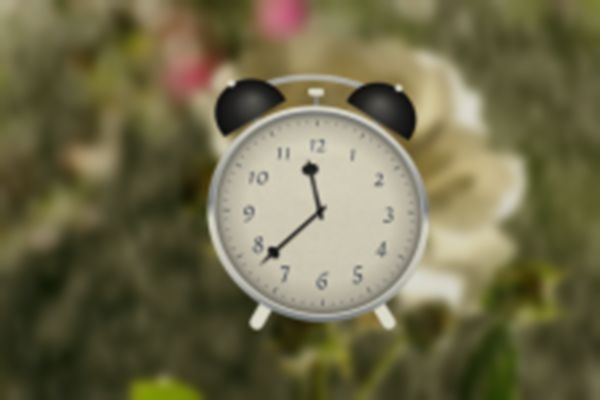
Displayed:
11:38
